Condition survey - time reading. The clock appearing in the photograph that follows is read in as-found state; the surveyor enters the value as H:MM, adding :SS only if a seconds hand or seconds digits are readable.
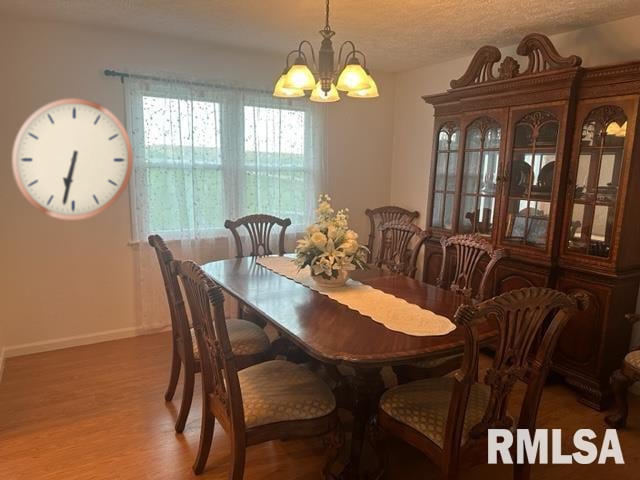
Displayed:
6:32
